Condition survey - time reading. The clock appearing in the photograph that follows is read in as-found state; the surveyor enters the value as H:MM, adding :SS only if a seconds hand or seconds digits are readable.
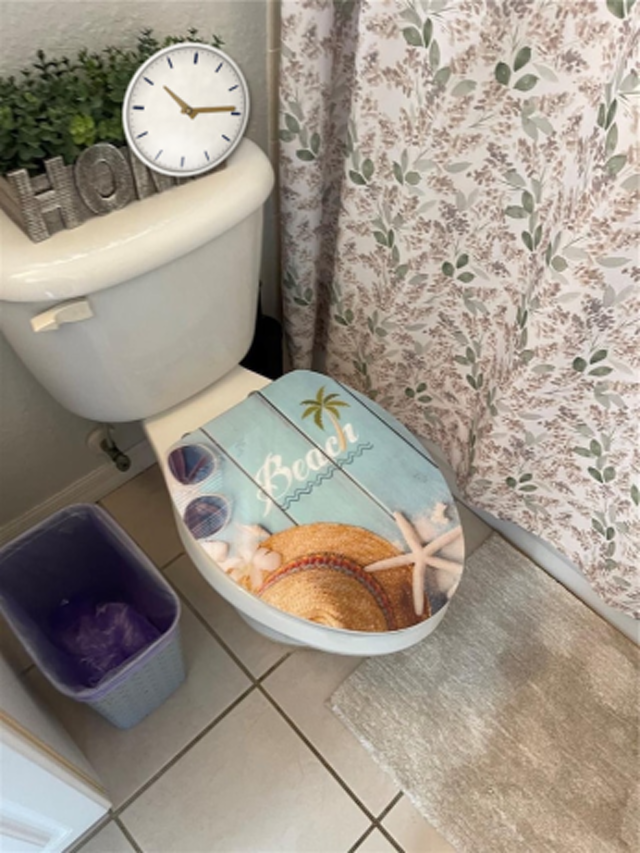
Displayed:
10:14
